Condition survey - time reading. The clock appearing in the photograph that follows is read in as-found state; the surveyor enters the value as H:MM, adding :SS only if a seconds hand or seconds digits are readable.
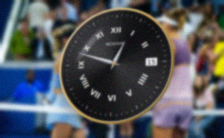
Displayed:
12:48
